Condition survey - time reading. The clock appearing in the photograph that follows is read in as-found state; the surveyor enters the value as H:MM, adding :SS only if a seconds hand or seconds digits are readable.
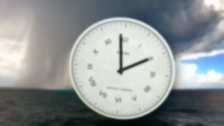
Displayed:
1:59
